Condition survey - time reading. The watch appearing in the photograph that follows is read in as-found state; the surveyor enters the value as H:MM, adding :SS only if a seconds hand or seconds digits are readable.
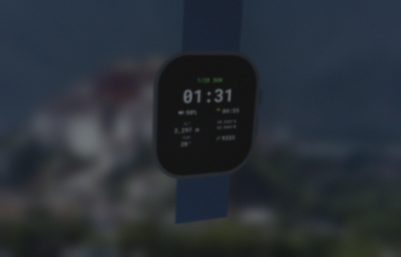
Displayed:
1:31
